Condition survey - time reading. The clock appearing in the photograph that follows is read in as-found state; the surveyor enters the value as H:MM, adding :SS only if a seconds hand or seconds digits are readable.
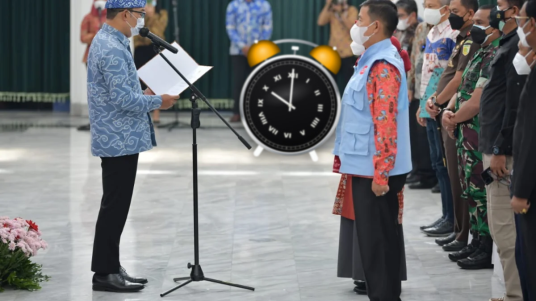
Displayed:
10:00
